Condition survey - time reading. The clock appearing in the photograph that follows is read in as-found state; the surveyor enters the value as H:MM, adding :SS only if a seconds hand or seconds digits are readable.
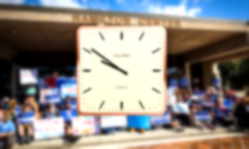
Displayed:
9:51
